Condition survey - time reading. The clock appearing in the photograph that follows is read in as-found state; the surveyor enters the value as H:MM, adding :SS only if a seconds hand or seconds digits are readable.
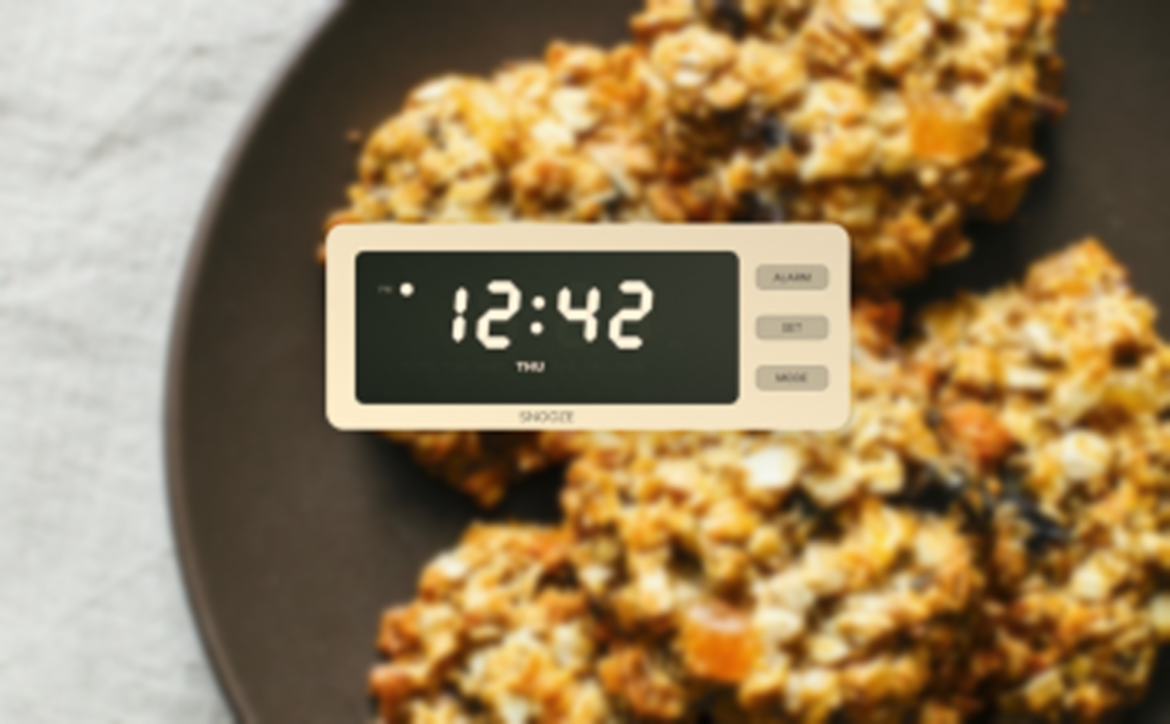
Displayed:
12:42
